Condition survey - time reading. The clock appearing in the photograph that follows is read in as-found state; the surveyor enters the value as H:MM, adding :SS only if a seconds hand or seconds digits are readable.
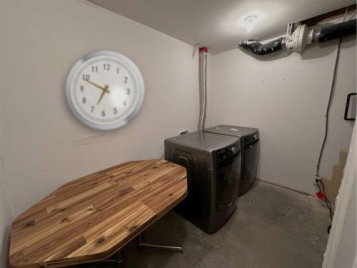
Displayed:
6:49
